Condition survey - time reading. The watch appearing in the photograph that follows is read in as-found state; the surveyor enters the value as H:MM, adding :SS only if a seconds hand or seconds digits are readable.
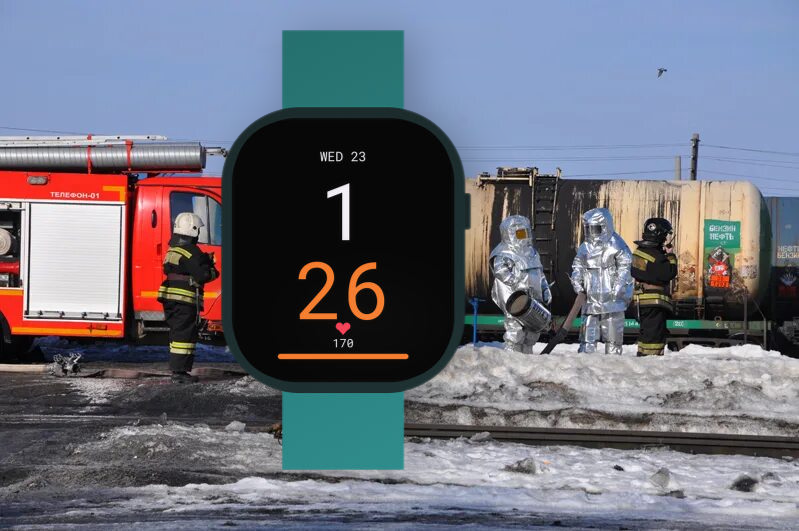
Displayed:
1:26
